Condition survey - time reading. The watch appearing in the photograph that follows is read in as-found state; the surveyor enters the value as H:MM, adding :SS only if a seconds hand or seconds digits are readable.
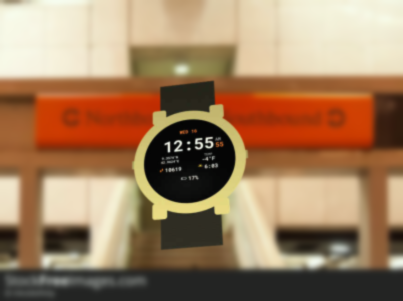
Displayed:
12:55
